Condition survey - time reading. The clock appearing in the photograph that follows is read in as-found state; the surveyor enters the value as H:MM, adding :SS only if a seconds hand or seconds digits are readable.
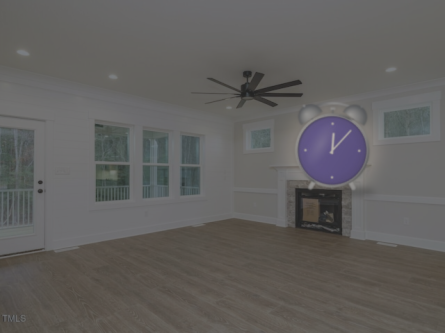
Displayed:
12:07
